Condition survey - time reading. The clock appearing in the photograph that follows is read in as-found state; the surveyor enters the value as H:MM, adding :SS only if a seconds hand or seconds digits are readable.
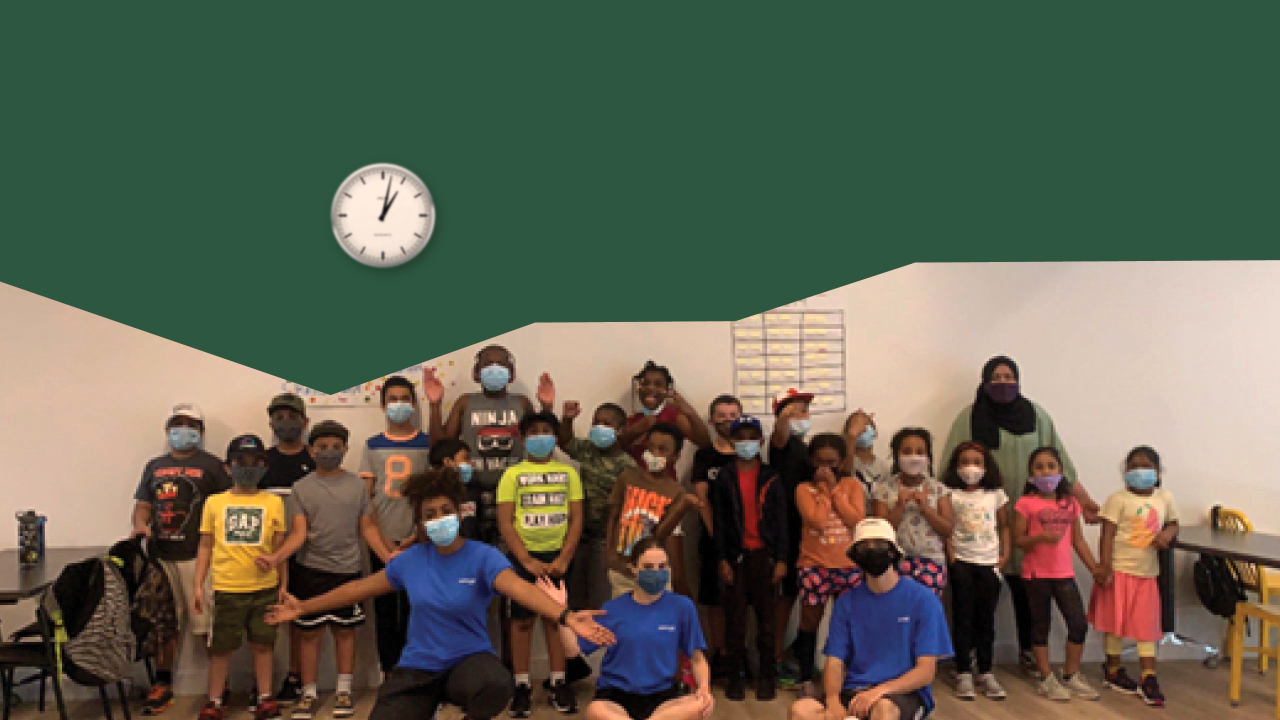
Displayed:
1:02
